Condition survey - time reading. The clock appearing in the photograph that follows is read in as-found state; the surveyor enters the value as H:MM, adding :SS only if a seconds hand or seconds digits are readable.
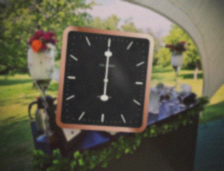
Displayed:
6:00
